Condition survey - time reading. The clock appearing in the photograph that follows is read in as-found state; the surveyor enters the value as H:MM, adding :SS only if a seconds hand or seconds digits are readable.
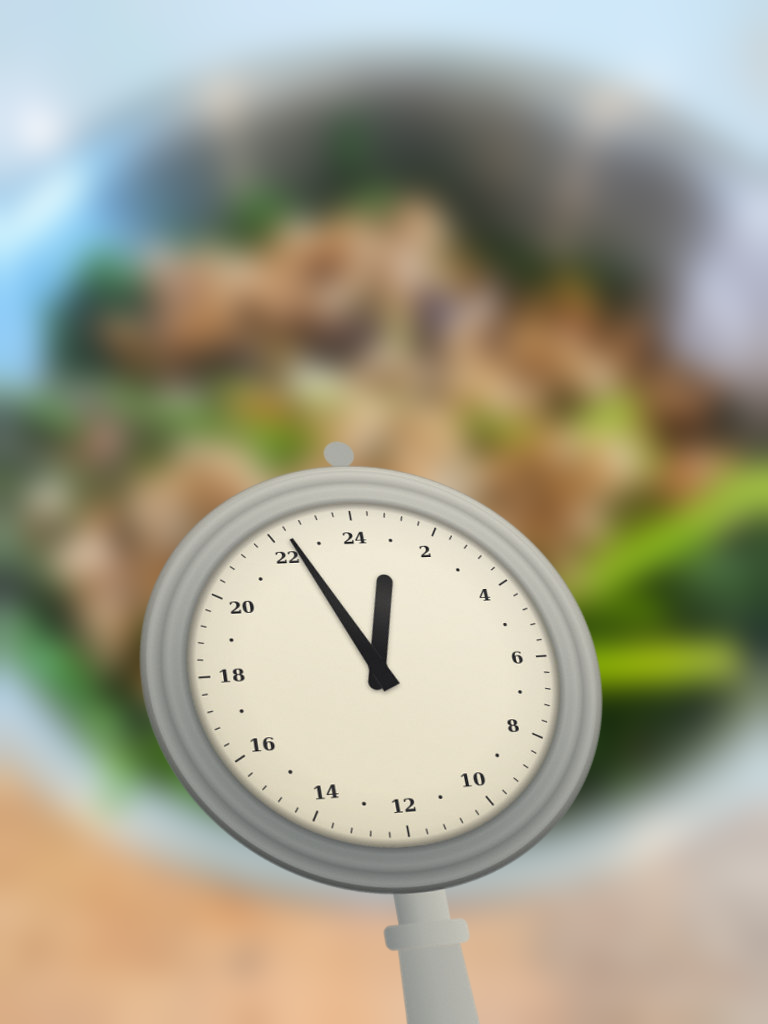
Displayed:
0:56
